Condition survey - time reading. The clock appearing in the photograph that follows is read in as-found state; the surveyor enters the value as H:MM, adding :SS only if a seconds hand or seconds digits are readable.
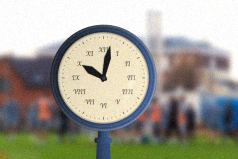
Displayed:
10:02
